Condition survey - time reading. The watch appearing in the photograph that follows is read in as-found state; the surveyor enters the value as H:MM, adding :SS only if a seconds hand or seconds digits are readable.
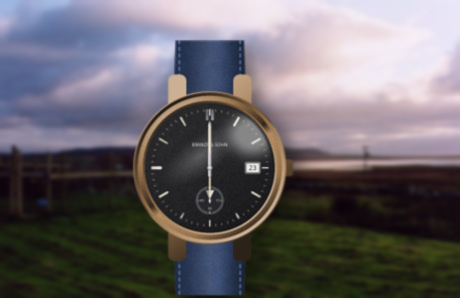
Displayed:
6:00
